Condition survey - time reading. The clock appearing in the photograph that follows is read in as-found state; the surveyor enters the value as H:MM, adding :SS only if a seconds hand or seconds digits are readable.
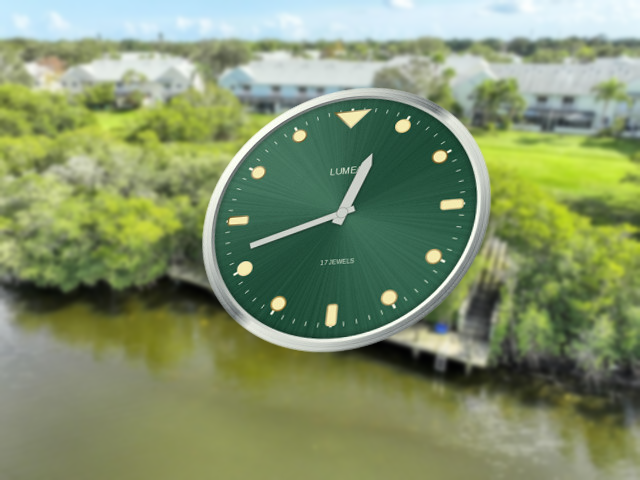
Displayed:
12:42
